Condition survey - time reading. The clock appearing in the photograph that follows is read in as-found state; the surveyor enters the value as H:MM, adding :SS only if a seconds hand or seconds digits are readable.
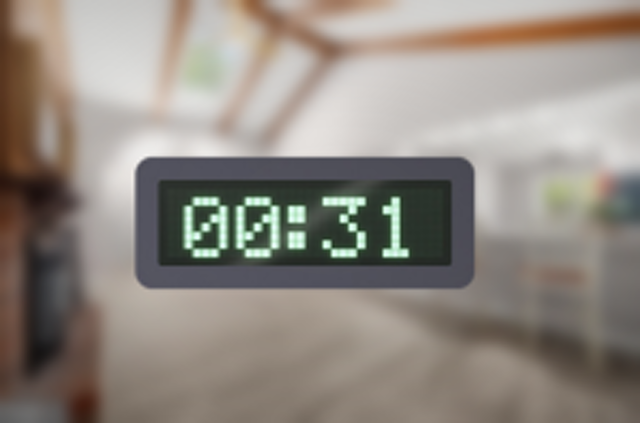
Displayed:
0:31
